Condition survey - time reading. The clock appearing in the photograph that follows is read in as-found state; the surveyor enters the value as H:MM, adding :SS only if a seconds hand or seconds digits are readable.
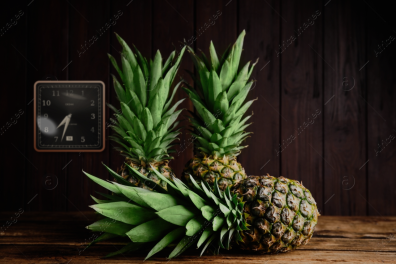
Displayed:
7:33
